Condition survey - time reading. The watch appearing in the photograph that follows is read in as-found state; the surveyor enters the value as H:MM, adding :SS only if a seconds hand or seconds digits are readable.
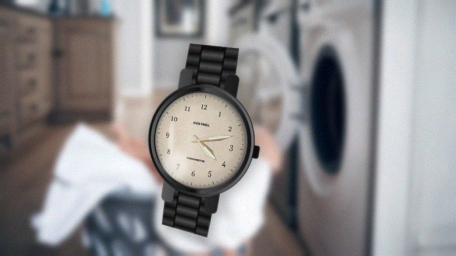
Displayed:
4:12
